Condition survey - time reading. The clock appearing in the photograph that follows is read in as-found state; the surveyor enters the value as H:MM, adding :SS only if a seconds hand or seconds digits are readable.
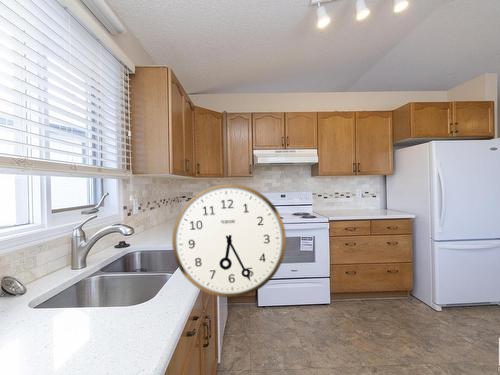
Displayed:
6:26
